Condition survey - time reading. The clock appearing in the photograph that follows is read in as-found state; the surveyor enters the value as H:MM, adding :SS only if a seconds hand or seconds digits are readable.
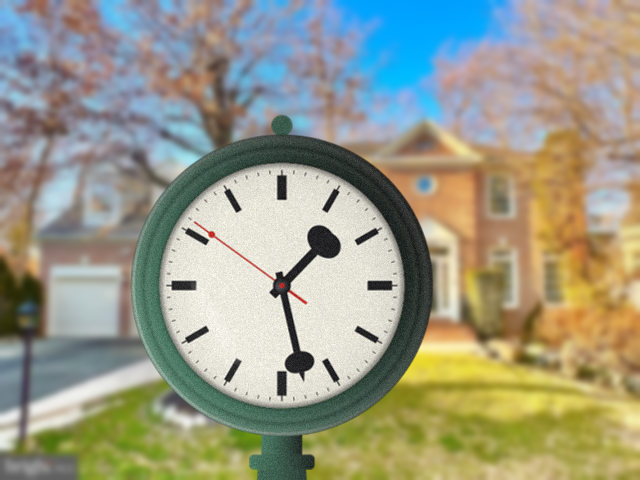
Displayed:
1:27:51
